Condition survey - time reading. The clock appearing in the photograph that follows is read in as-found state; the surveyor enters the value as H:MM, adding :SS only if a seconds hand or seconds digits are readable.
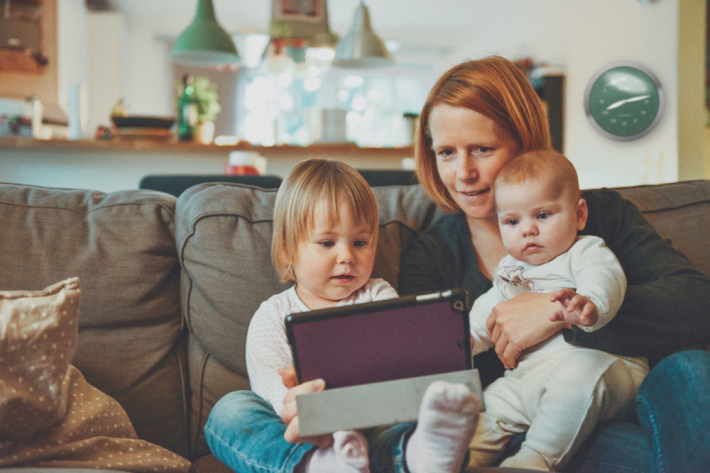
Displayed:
8:13
